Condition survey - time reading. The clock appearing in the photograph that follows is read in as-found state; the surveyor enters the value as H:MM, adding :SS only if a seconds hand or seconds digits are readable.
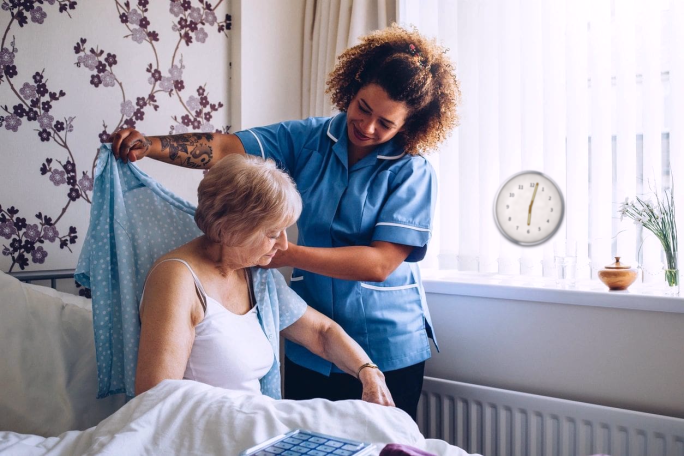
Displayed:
6:02
